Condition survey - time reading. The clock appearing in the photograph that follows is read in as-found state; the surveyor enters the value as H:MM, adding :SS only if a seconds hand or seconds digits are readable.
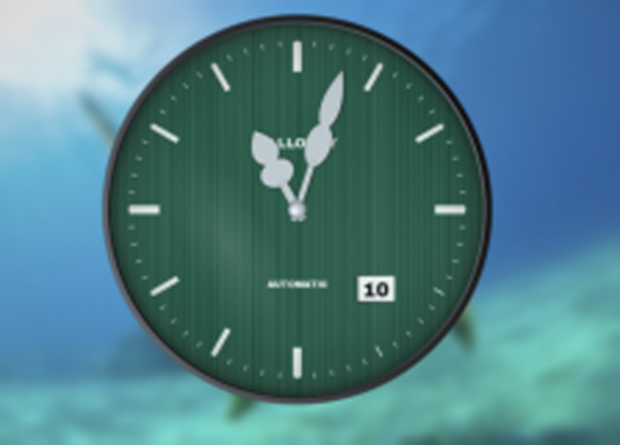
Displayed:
11:03
